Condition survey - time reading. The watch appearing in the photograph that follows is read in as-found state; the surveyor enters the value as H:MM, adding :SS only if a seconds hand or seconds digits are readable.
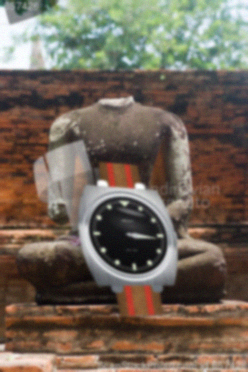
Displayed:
3:16
